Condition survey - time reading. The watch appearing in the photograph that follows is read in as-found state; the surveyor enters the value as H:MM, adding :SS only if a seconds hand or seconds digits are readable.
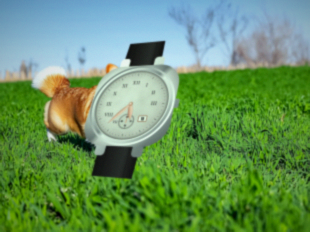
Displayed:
5:37
